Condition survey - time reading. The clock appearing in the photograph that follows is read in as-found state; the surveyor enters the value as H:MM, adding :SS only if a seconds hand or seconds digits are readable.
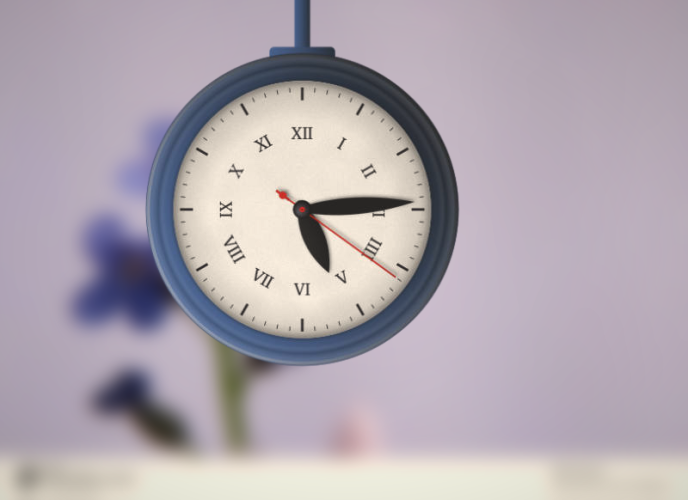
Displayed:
5:14:21
